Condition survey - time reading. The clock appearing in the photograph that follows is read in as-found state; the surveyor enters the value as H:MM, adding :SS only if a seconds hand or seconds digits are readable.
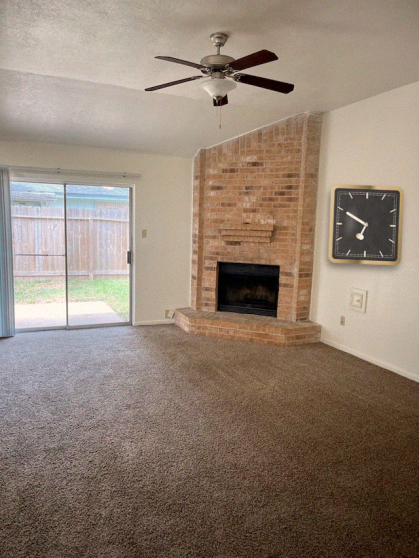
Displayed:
6:50
